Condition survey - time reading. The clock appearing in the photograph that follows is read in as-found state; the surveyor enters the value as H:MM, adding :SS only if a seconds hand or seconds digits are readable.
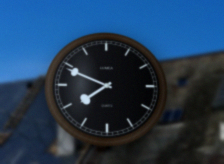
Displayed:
7:49
